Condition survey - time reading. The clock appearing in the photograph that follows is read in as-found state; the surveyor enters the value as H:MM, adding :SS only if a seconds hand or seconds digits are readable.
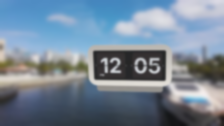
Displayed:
12:05
